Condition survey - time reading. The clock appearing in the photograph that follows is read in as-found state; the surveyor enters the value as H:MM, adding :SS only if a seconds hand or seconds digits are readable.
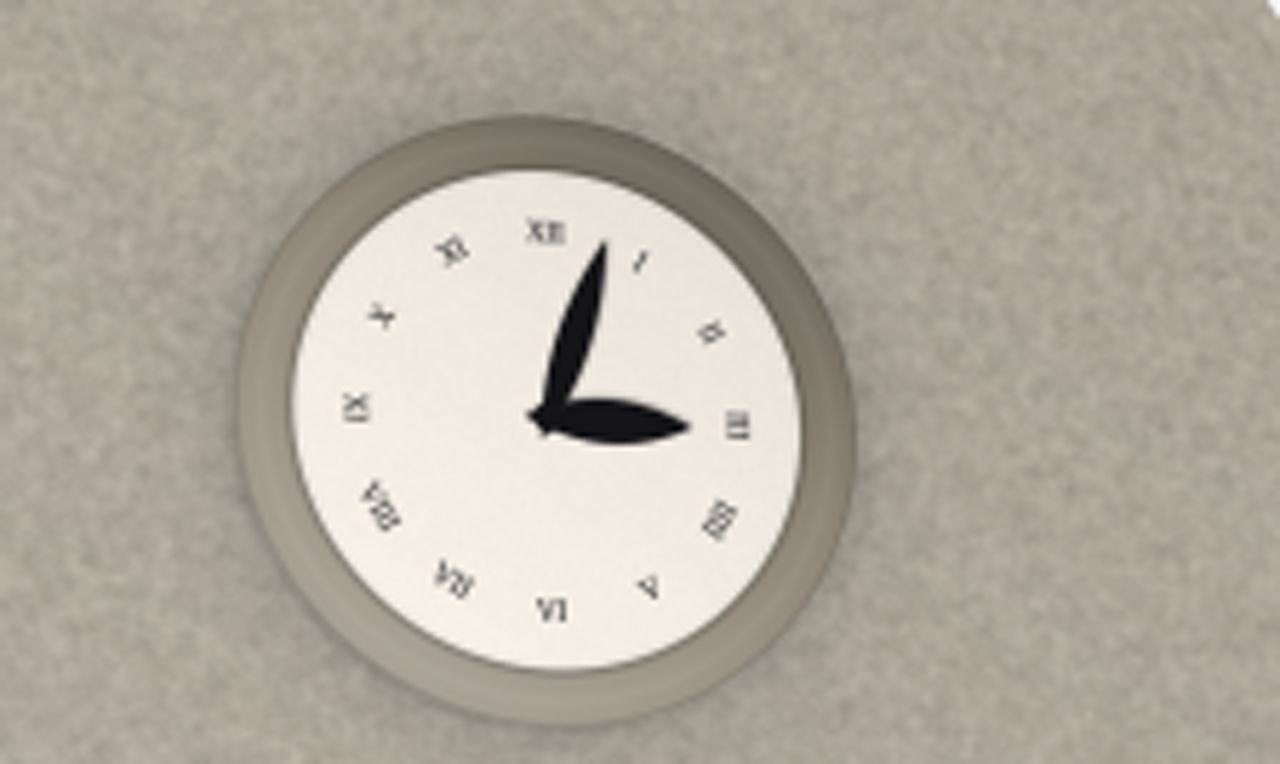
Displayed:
3:03
